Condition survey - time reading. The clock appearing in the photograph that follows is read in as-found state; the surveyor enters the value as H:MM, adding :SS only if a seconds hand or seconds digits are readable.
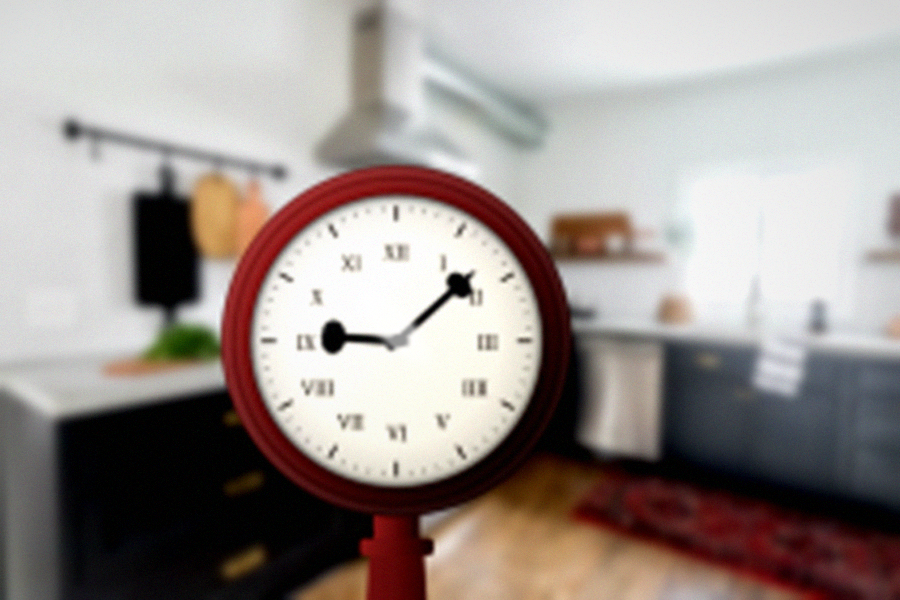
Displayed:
9:08
